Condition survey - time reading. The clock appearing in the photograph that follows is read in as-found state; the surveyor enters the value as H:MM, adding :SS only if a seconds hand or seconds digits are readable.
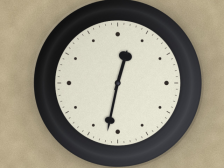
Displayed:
12:32
